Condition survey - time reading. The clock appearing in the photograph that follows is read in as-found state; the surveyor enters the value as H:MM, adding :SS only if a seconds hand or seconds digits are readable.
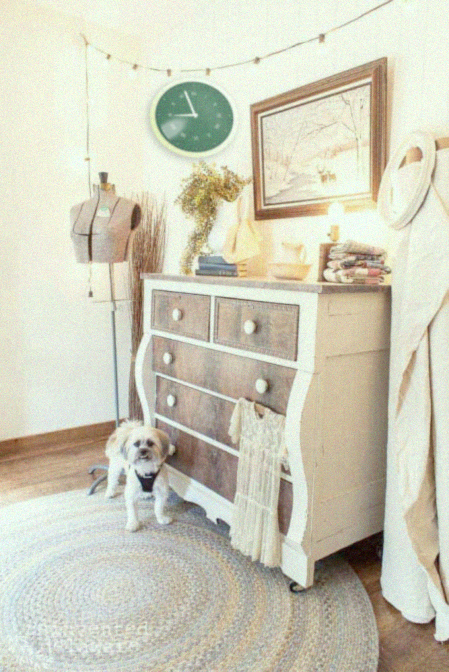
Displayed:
8:57
